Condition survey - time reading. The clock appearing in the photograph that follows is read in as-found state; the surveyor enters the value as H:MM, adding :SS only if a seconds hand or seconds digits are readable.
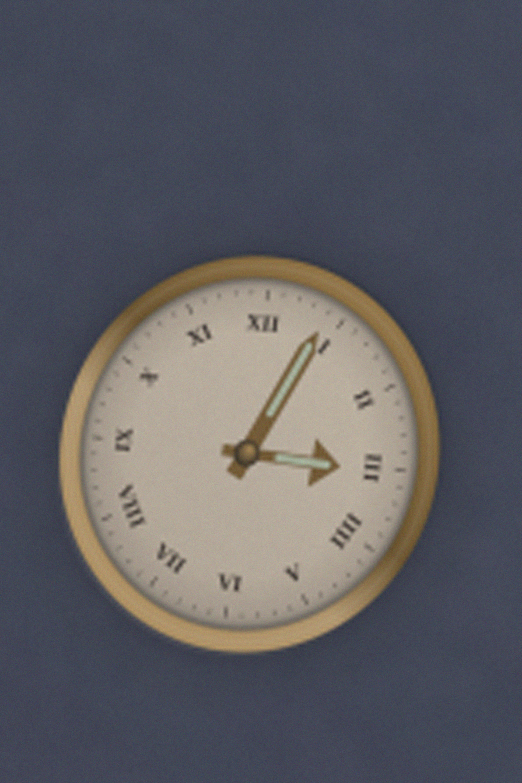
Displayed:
3:04
